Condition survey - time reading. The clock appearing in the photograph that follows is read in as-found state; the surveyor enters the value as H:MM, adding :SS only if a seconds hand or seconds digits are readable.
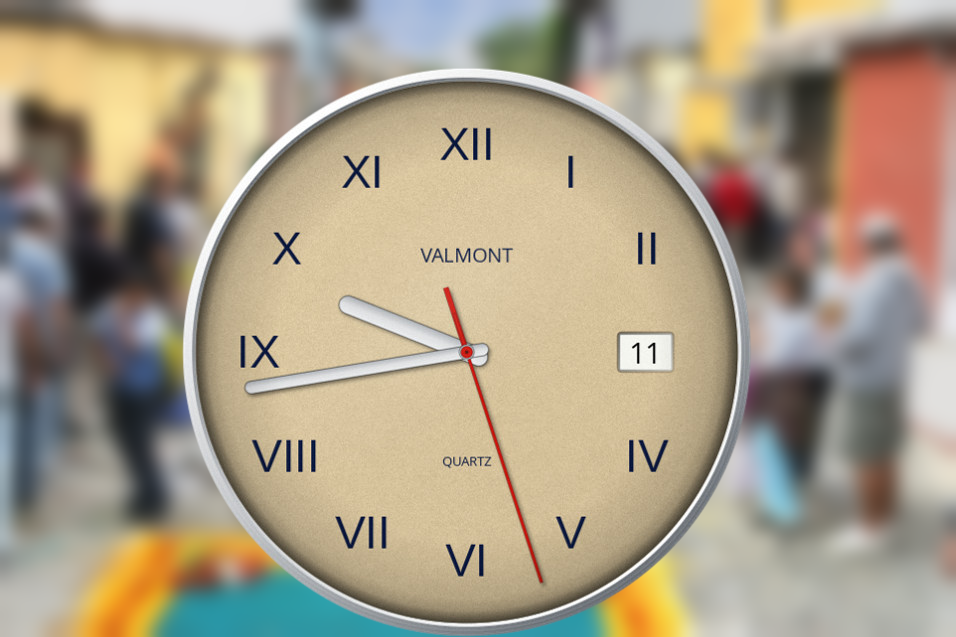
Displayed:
9:43:27
